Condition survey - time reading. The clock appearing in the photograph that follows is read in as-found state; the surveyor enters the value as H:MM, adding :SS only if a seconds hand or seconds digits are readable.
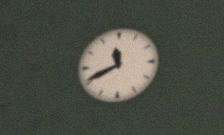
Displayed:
11:41
